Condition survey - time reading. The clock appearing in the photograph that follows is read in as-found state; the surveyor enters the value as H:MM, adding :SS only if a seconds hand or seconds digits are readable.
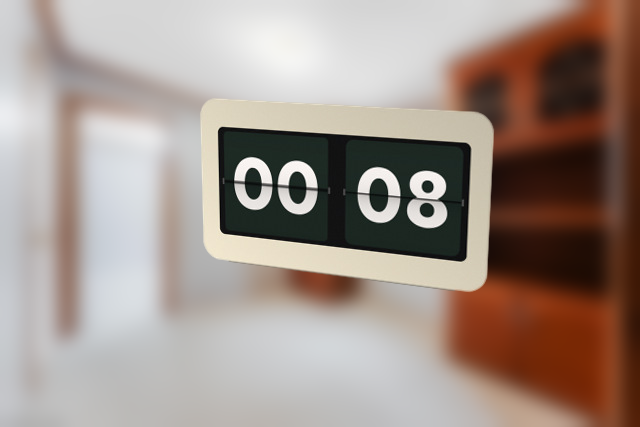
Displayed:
0:08
